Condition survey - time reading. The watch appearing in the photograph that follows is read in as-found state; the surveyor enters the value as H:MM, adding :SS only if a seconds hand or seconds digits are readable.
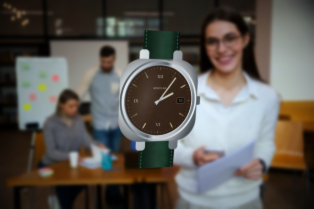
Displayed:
2:06
